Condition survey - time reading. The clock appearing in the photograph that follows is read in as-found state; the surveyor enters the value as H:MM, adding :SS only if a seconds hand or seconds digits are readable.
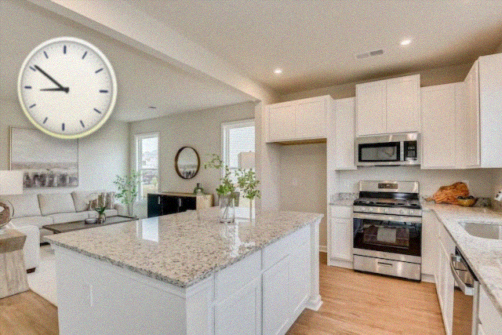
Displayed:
8:51
